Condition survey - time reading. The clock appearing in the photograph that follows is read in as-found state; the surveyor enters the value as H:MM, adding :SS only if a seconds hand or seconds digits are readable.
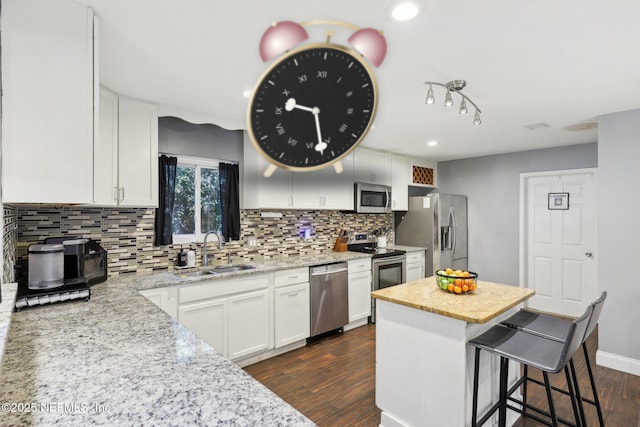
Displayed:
9:27
